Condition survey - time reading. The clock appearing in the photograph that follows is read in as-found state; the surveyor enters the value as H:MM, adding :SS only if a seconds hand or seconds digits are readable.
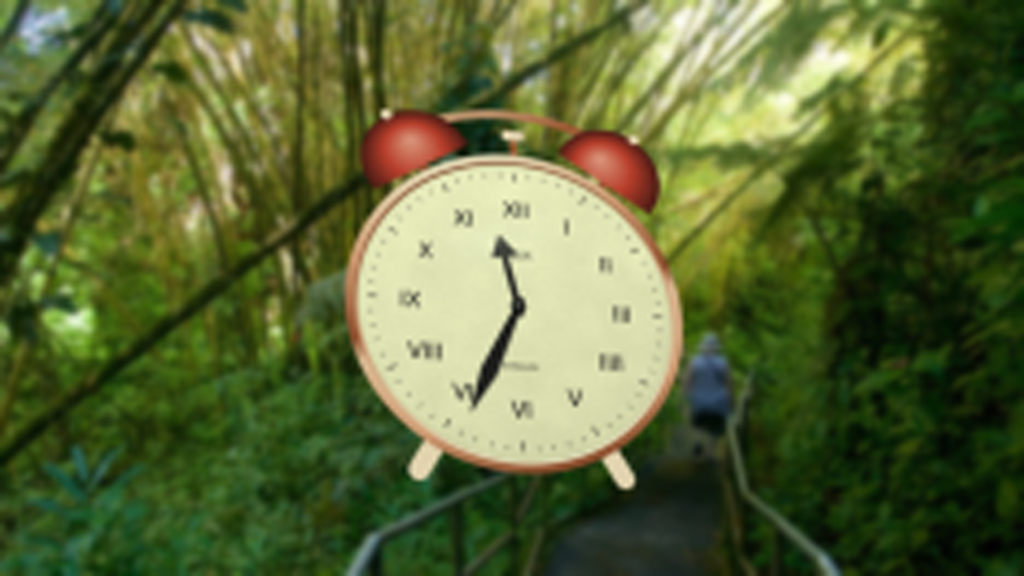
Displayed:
11:34
